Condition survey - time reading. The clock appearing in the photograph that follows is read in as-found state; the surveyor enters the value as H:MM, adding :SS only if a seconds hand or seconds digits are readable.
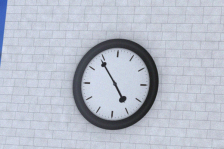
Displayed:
4:54
